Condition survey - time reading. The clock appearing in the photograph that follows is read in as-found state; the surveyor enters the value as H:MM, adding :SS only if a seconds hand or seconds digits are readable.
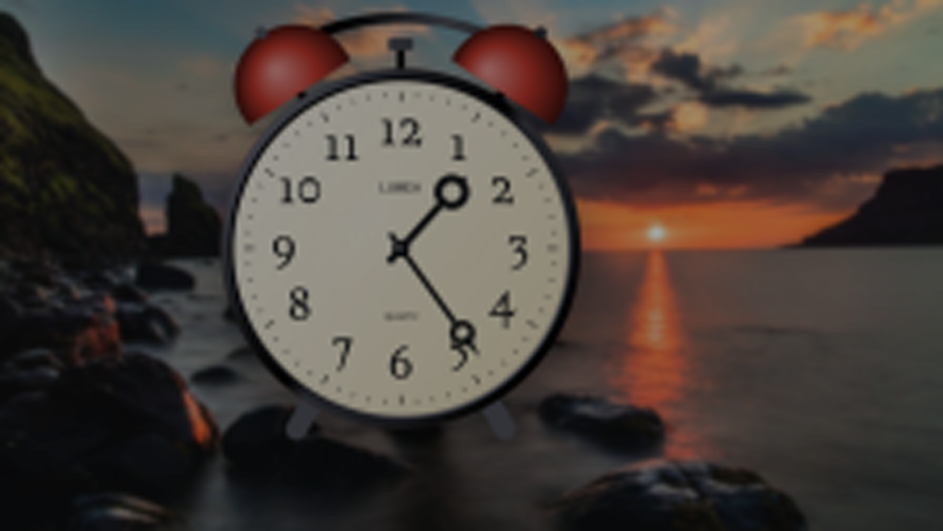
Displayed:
1:24
